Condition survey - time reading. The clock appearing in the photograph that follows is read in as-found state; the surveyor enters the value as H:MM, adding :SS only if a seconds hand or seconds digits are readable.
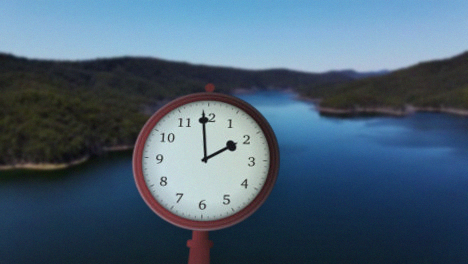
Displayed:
1:59
